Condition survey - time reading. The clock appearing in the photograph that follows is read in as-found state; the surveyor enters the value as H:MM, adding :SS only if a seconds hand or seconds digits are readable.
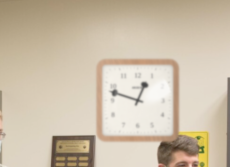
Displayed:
12:48
